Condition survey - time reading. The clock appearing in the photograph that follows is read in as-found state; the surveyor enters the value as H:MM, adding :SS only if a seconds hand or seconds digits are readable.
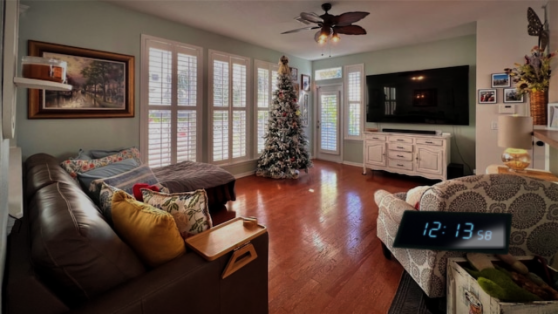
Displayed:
12:13:58
